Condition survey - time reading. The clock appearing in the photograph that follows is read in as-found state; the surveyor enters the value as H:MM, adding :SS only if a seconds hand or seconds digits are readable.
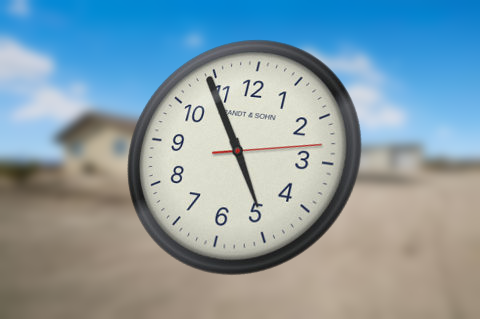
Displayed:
4:54:13
